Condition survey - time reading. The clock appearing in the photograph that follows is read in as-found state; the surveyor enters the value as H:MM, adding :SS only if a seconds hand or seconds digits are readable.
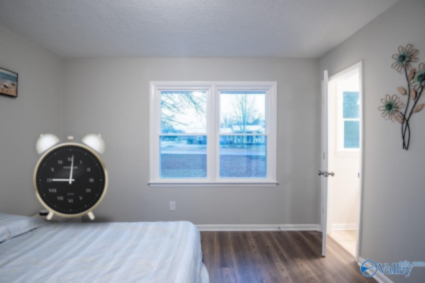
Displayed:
9:01
